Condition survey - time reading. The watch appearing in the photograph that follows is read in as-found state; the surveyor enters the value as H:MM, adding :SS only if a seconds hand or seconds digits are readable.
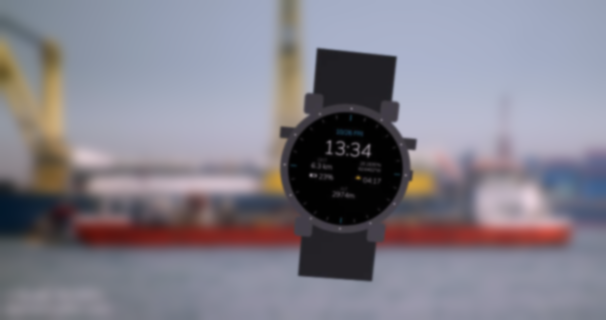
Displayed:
13:34
